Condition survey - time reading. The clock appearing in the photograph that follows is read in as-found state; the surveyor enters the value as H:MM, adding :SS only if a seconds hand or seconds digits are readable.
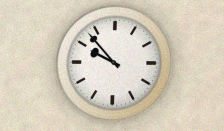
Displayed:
9:53
